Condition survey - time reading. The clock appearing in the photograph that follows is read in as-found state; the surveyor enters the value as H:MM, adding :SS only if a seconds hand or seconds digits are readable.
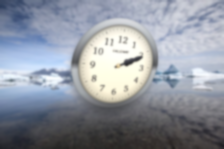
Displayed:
2:11
